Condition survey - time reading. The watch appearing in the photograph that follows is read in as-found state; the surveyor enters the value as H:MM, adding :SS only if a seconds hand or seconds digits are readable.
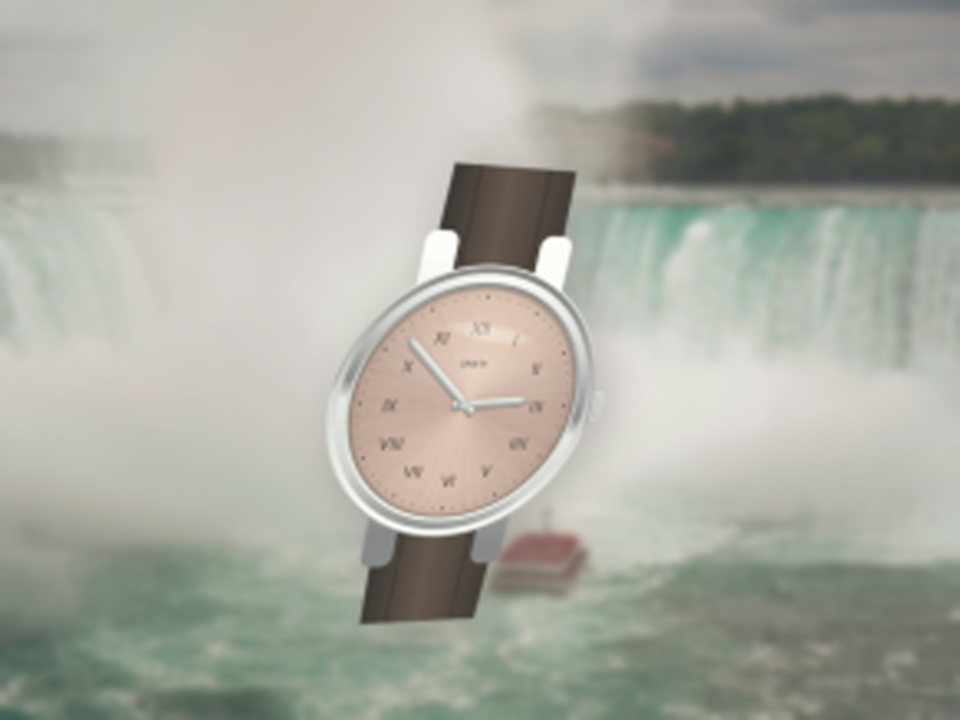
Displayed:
2:52
